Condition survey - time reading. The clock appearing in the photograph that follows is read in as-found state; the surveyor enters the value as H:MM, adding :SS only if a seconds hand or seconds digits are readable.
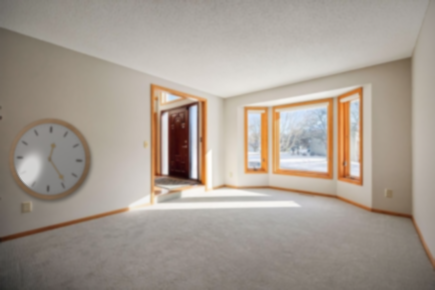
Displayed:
12:24
